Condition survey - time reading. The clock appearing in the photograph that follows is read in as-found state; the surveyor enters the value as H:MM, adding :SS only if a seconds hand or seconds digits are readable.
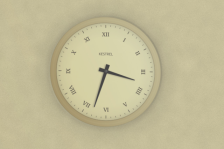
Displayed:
3:33
